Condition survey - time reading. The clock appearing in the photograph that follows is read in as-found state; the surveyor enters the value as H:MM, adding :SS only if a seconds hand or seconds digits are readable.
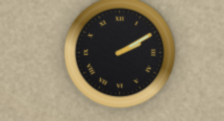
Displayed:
2:10
